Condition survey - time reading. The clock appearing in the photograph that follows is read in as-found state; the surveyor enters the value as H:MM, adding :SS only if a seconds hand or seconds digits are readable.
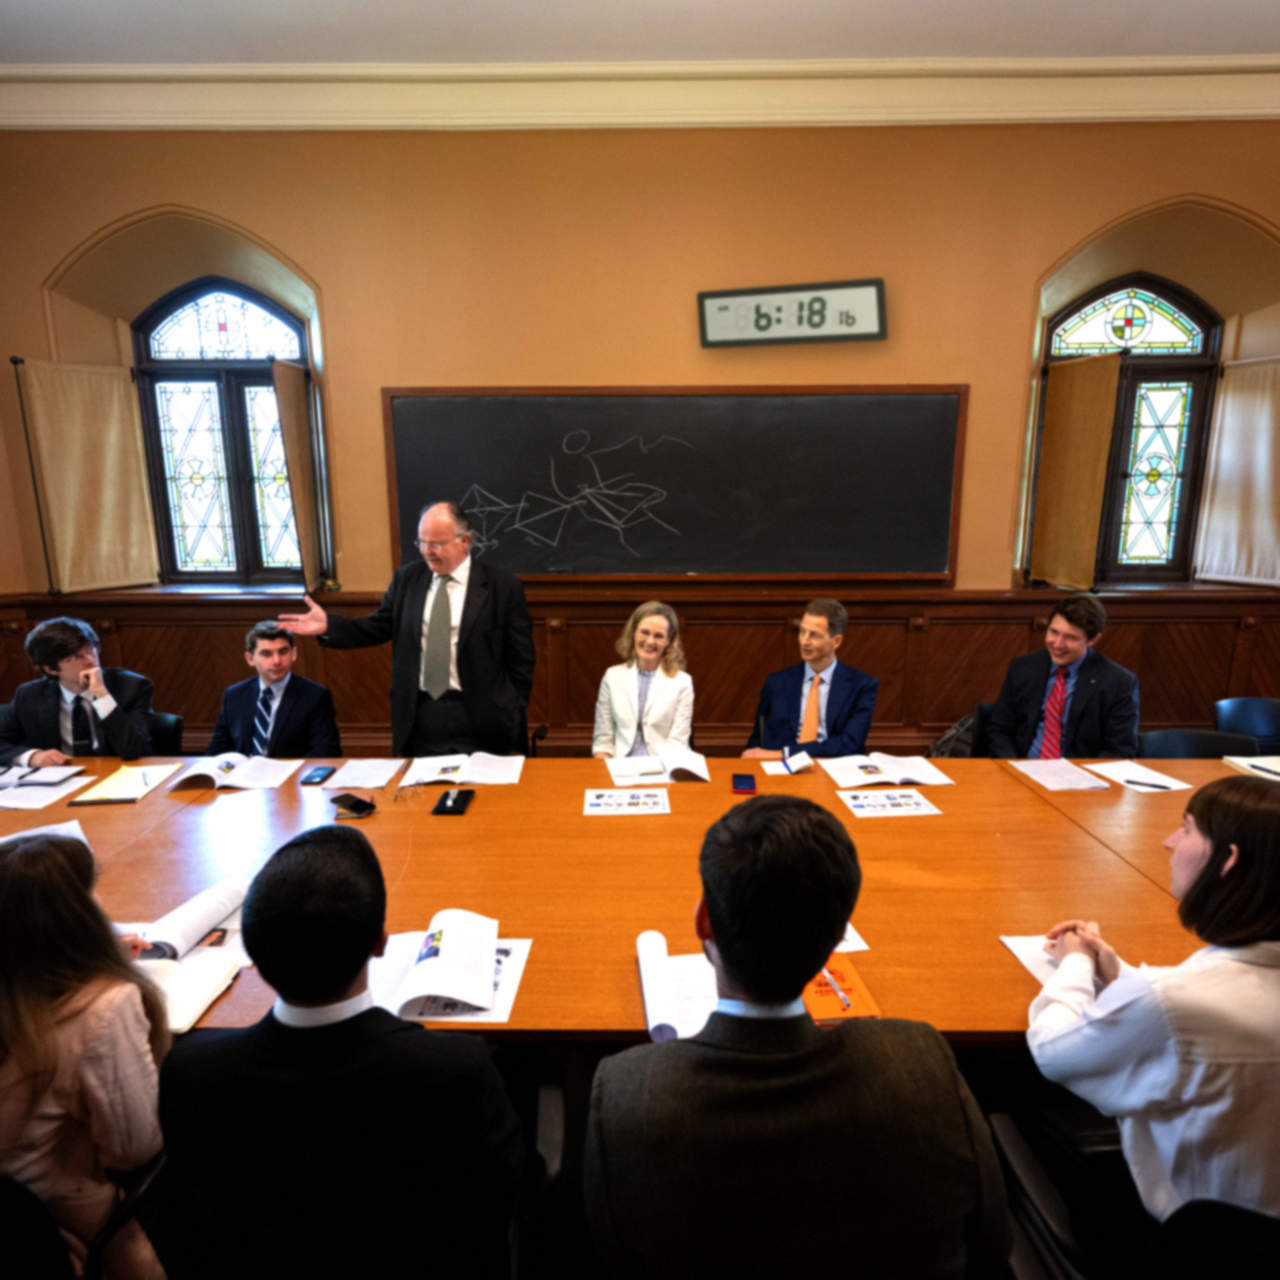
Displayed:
6:18:16
